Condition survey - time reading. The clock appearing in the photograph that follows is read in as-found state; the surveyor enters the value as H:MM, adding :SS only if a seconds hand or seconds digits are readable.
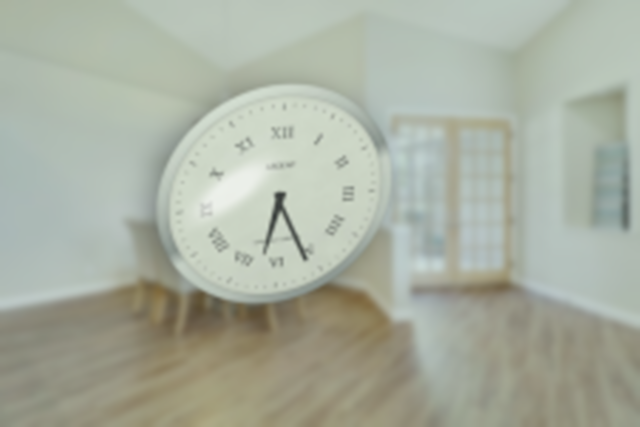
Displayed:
6:26
